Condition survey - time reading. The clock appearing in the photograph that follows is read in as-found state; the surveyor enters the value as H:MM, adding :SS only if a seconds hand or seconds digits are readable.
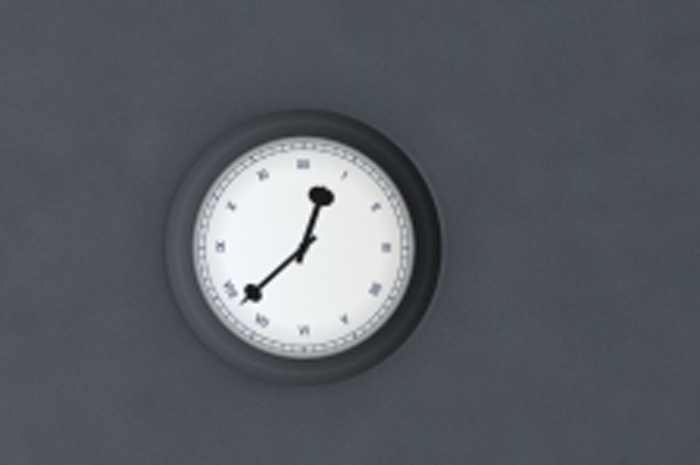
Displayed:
12:38
